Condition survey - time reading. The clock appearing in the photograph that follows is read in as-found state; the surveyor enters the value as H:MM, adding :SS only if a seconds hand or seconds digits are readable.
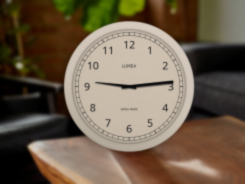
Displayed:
9:14
